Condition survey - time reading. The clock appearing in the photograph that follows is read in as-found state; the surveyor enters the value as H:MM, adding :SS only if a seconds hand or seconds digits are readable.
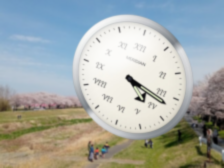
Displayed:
4:17
